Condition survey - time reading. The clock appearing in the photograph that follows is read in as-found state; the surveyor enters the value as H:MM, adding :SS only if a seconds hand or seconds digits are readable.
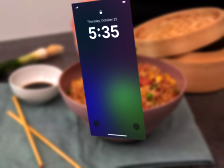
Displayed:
5:35
